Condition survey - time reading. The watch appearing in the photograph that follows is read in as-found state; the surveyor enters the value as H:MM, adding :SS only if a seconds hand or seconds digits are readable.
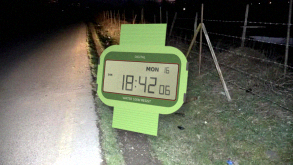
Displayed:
18:42:06
